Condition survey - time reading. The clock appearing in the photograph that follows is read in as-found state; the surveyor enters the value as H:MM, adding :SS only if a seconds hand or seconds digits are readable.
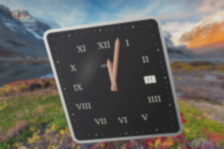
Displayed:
12:03
